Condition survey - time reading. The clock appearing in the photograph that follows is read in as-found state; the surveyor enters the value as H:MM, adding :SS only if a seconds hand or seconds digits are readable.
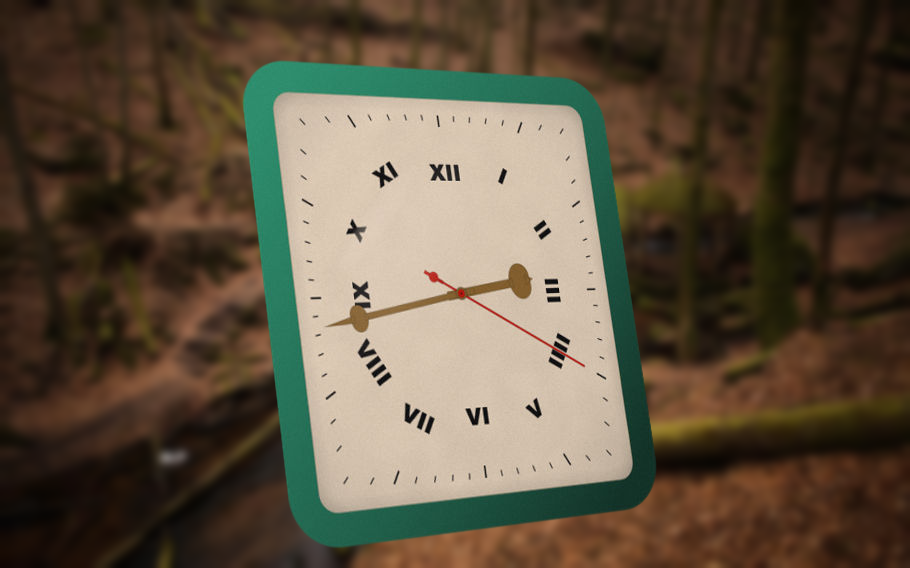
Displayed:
2:43:20
